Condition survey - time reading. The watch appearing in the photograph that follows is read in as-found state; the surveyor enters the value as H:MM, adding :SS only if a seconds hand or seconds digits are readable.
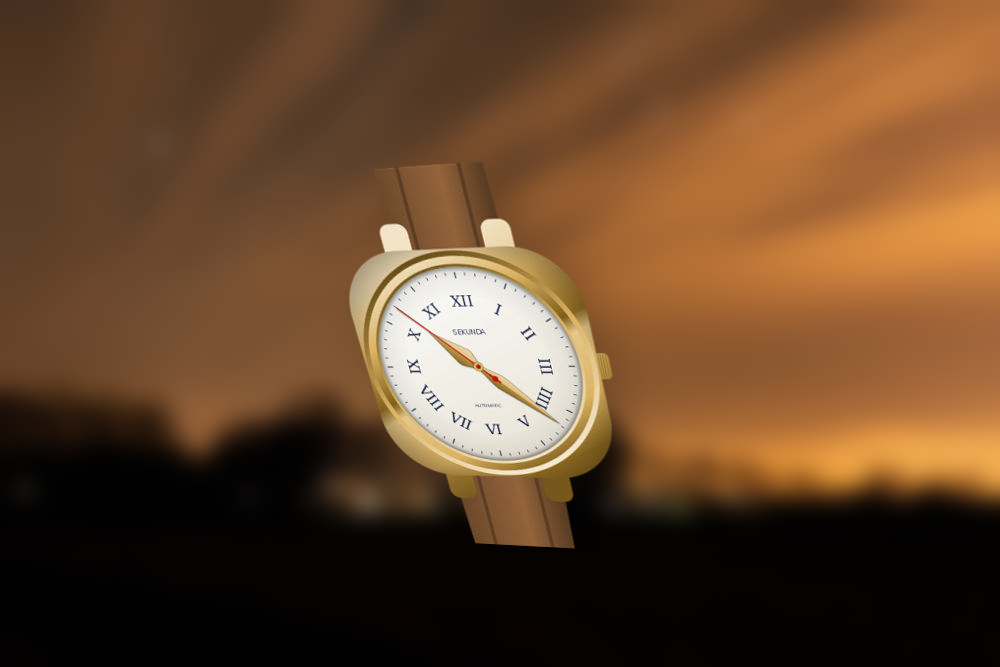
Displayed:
10:21:52
